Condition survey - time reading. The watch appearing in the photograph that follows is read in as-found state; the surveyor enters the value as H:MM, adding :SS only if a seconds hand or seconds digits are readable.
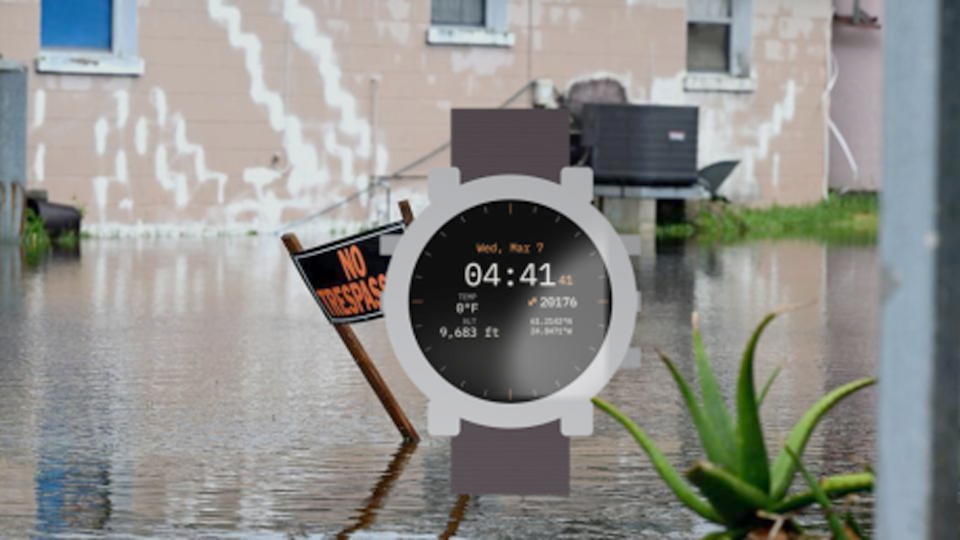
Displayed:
4:41
